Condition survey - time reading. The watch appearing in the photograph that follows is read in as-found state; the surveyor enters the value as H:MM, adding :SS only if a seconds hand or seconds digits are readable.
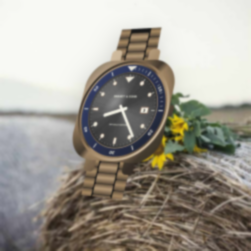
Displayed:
8:24
